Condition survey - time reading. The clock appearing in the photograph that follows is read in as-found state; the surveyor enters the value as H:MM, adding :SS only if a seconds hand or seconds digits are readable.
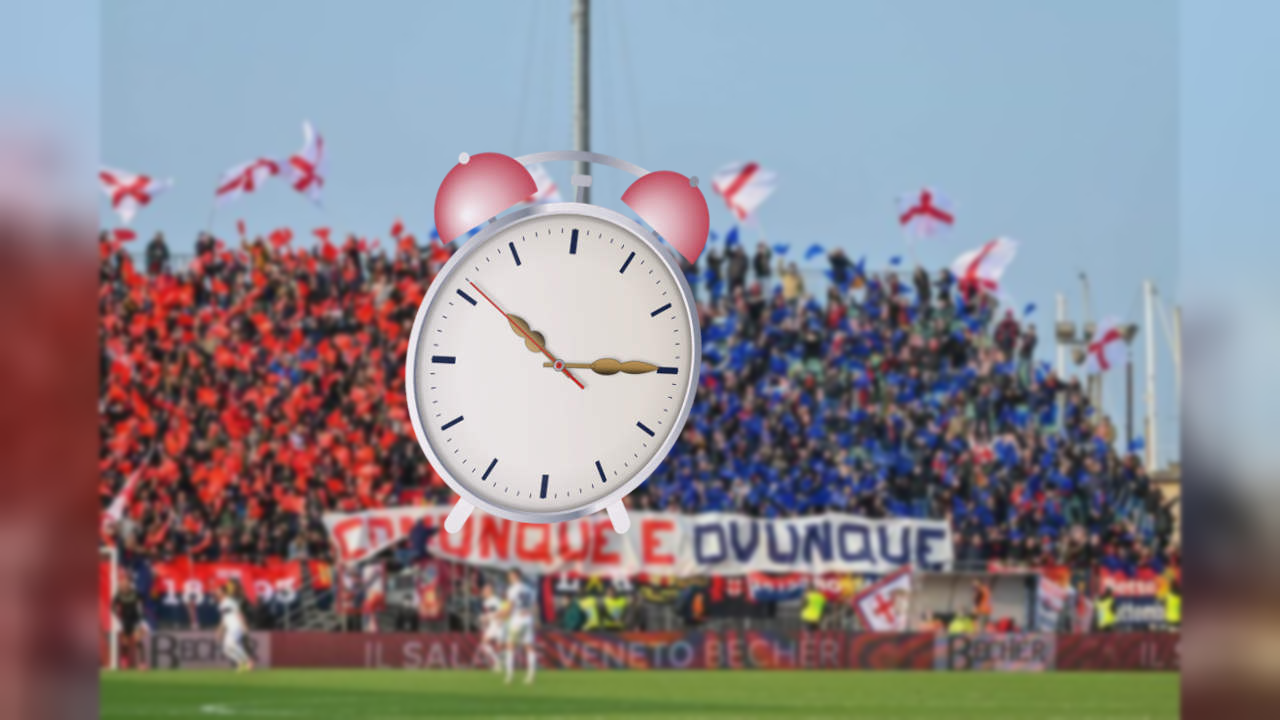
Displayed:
10:14:51
